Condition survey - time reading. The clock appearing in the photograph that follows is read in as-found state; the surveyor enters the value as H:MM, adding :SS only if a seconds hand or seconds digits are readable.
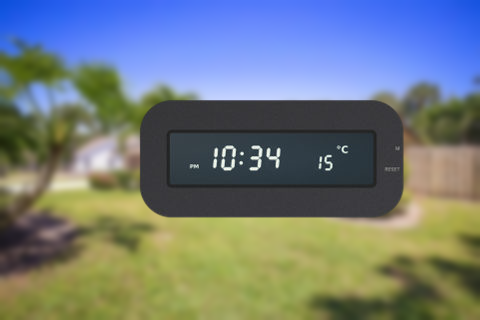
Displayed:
10:34
